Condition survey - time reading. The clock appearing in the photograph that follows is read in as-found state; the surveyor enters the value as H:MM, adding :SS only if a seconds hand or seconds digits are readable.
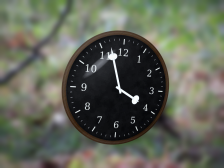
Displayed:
3:57
